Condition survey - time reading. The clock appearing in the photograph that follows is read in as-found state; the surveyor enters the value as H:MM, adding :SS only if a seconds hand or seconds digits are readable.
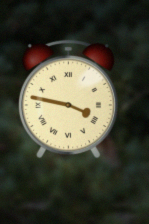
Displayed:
3:47
